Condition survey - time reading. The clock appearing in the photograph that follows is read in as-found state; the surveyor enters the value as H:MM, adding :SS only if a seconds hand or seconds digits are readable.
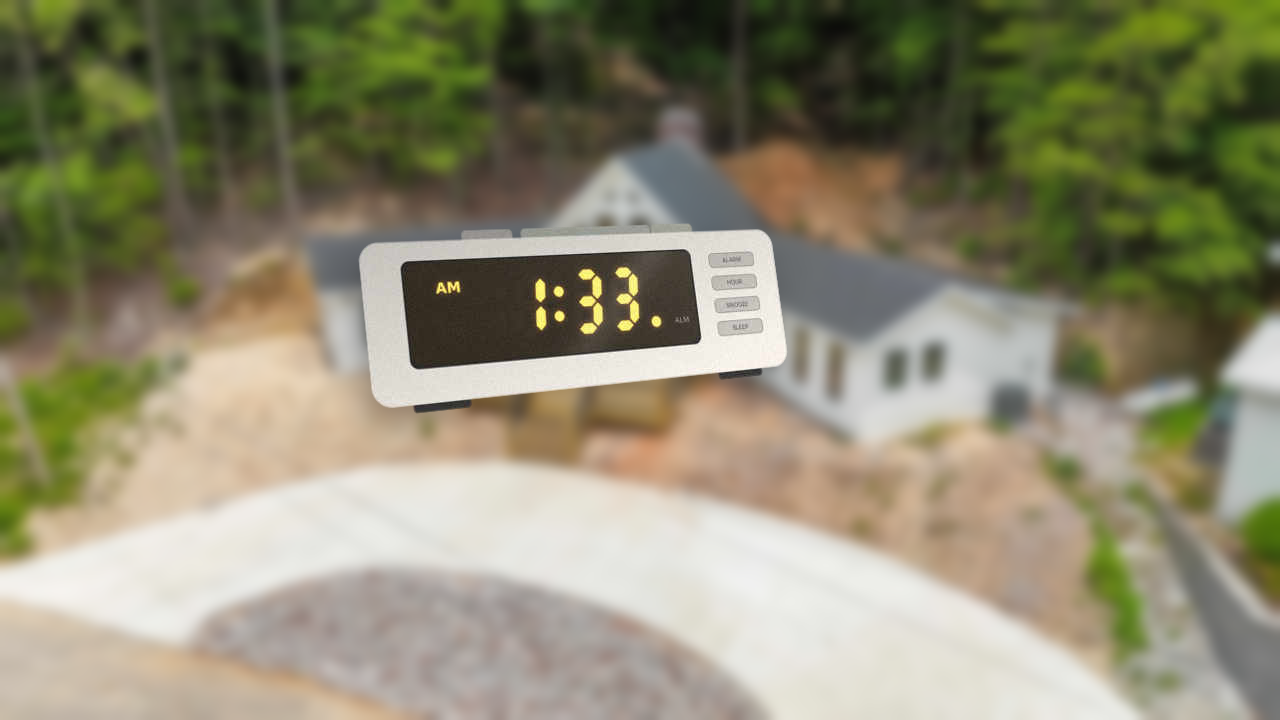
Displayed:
1:33
